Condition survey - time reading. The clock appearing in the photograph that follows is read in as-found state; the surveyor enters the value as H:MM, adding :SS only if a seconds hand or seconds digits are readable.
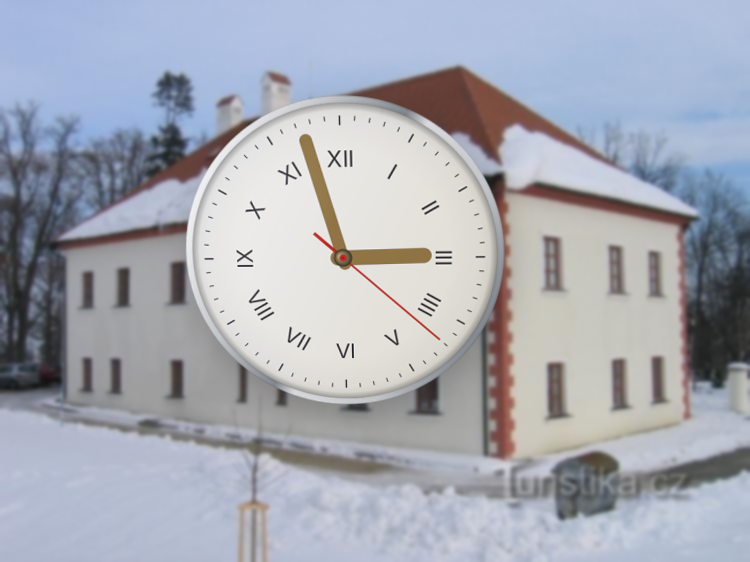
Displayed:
2:57:22
